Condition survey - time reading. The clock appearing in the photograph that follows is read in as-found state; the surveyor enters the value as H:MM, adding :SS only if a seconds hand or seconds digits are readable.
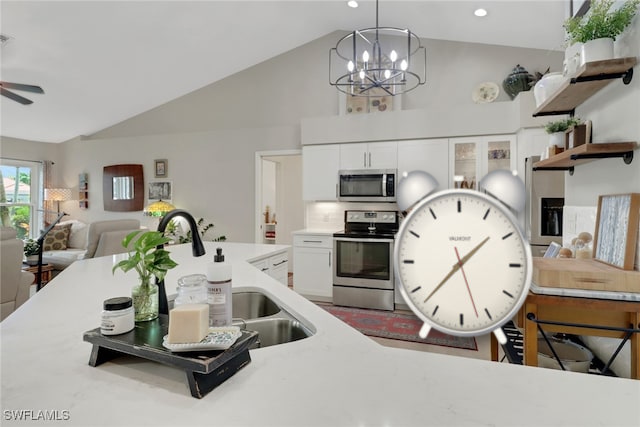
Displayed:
1:37:27
